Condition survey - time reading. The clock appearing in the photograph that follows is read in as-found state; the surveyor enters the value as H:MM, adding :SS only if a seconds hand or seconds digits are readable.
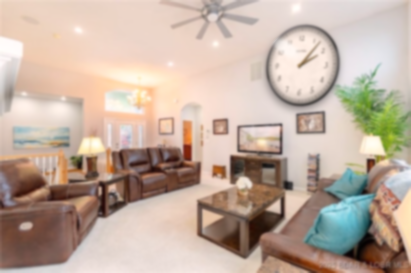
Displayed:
2:07
